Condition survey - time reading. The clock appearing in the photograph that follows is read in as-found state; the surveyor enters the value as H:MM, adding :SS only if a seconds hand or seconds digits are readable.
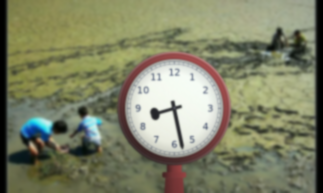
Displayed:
8:28
